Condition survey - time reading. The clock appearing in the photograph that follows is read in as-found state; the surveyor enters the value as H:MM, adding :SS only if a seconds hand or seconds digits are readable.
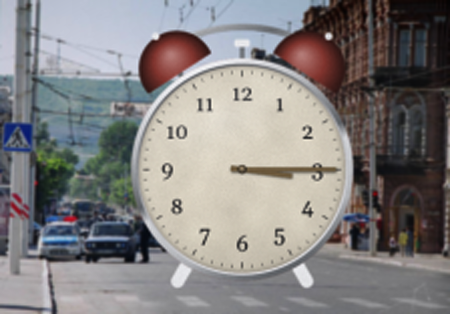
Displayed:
3:15
